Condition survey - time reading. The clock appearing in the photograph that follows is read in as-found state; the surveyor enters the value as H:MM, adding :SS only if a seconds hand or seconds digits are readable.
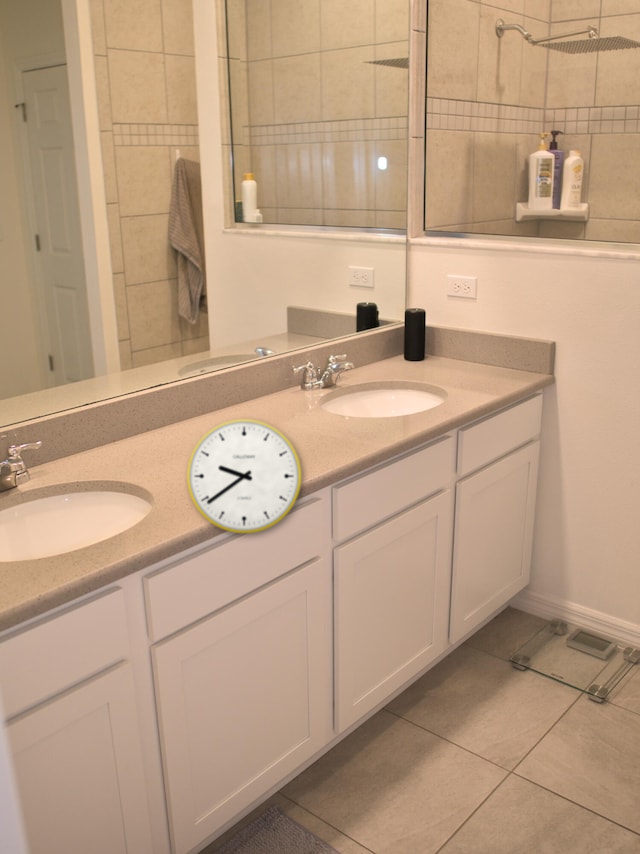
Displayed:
9:39
